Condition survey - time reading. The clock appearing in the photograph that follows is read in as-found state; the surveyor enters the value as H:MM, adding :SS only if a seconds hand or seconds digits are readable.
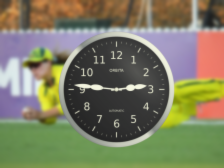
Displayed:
2:46
